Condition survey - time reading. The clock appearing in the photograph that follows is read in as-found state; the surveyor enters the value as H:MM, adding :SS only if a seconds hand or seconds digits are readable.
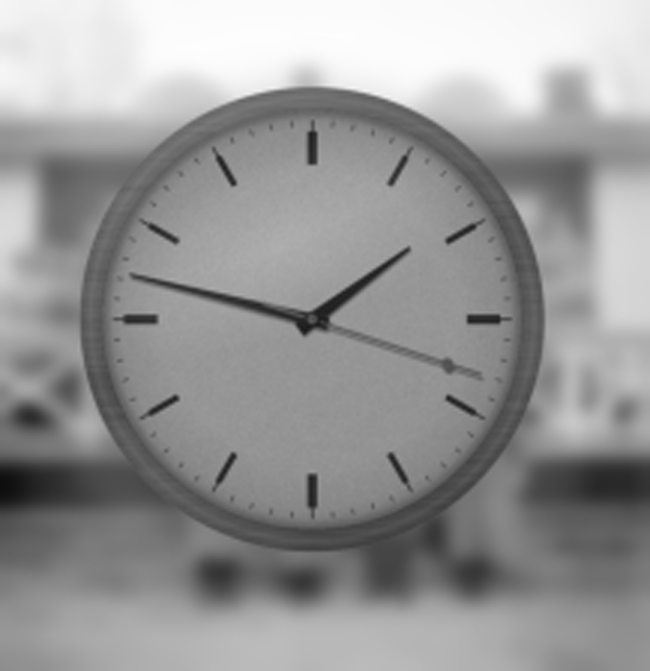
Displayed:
1:47:18
